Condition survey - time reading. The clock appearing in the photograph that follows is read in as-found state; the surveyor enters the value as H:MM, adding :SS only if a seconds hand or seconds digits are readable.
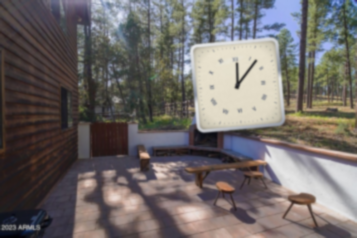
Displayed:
12:07
